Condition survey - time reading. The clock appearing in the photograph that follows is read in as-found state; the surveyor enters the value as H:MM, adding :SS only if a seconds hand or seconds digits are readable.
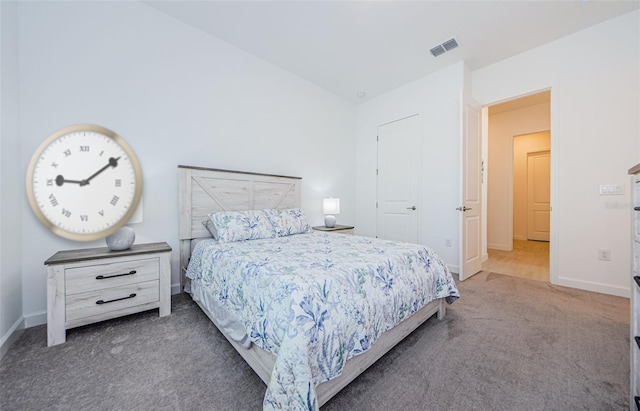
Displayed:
9:09
